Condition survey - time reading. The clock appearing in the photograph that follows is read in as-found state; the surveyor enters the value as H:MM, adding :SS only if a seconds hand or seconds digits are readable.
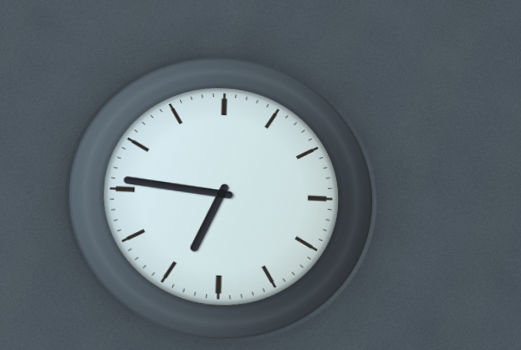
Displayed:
6:46
